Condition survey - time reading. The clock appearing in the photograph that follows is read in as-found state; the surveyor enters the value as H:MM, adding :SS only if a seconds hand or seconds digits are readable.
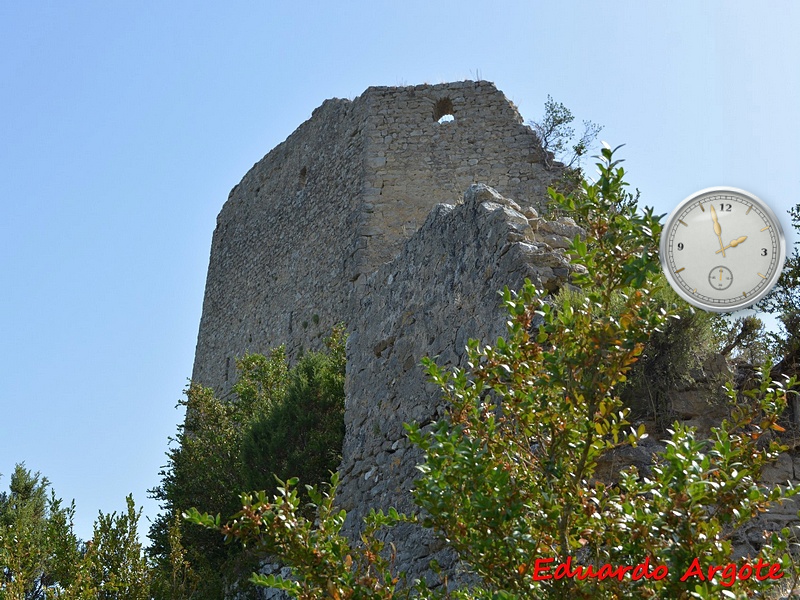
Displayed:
1:57
